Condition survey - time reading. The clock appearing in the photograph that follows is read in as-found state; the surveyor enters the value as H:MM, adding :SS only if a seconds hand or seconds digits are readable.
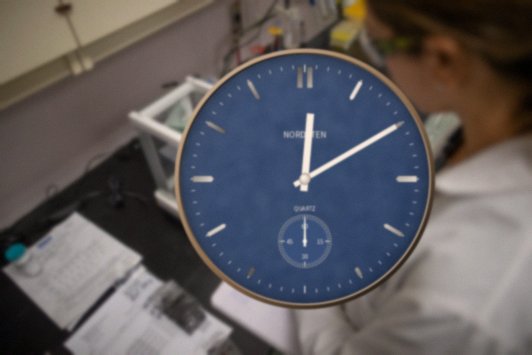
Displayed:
12:10
